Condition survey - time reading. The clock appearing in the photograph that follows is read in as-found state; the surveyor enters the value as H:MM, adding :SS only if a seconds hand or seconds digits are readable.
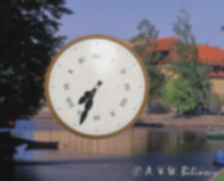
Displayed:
7:34
